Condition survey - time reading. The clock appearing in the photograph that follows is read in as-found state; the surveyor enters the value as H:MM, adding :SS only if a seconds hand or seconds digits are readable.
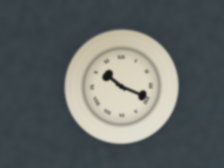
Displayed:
10:19
